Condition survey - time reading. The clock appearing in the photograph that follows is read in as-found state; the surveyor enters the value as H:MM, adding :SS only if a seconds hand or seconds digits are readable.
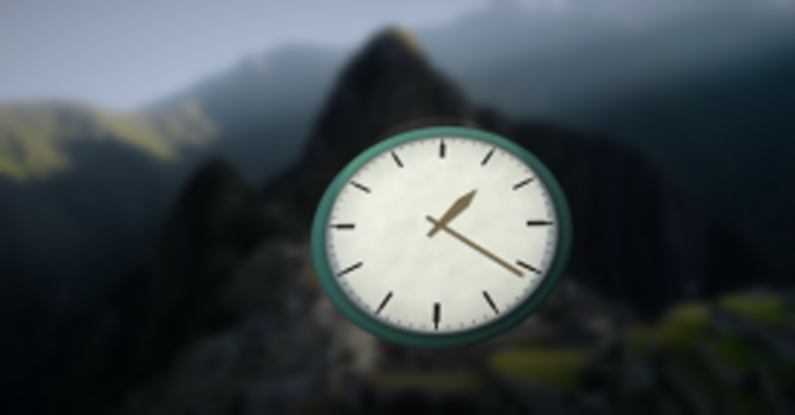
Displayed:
1:21
